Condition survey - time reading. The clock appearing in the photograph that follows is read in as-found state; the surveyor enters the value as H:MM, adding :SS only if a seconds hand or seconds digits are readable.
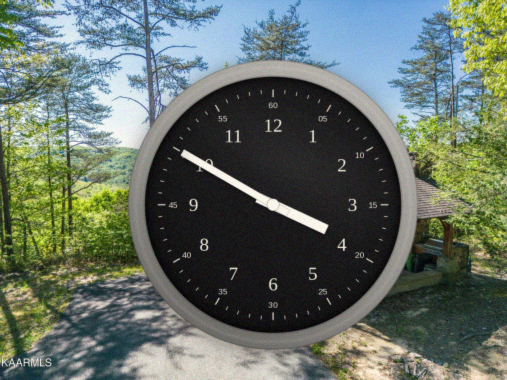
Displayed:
3:50
